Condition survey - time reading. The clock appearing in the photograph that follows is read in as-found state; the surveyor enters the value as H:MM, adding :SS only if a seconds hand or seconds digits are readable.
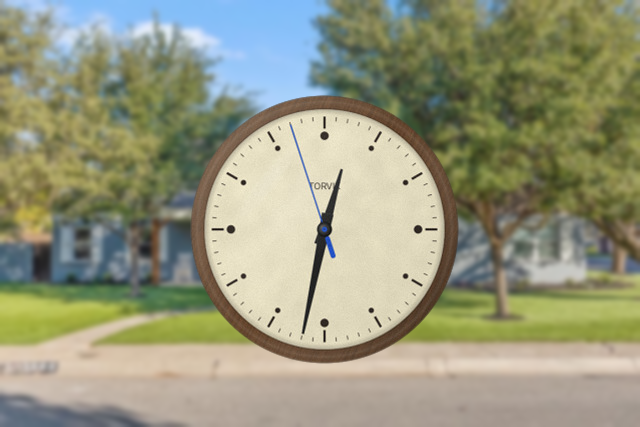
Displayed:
12:31:57
